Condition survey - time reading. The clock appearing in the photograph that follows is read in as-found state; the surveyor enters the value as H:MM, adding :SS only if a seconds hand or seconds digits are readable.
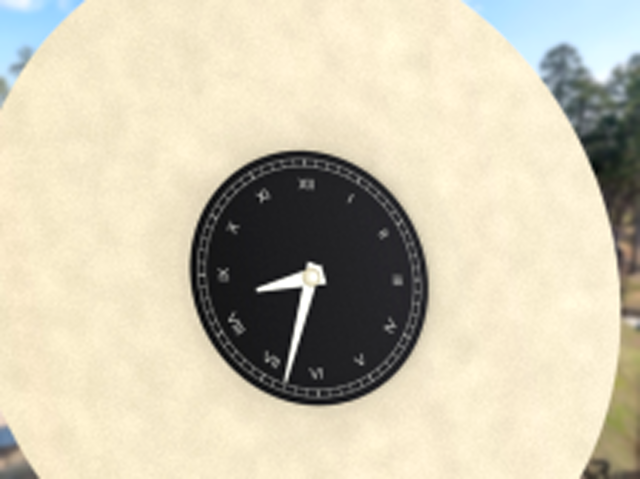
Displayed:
8:33
